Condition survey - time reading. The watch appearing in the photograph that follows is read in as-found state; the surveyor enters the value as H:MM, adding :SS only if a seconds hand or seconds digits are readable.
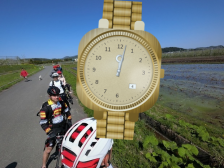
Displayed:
12:02
